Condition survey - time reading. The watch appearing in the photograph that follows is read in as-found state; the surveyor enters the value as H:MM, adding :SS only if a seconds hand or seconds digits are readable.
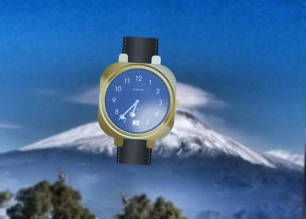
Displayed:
6:37
